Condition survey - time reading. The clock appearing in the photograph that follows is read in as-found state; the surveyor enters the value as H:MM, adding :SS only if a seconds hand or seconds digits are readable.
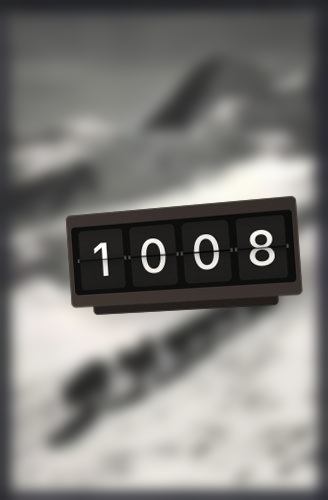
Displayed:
10:08
